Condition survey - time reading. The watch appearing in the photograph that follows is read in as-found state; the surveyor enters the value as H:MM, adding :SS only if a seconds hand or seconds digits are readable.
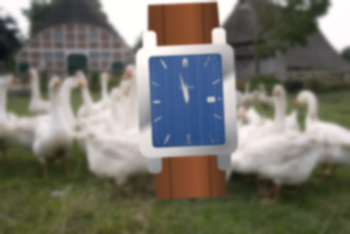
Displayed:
11:58
